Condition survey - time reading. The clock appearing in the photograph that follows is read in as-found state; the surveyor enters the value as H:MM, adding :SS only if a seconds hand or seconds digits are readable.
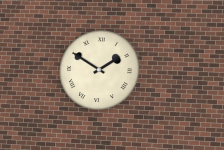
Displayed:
1:50
